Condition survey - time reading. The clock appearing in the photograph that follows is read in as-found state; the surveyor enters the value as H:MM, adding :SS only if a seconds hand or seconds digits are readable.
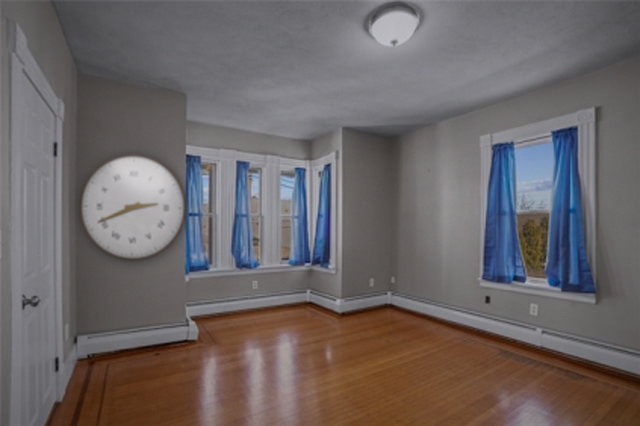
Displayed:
2:41
